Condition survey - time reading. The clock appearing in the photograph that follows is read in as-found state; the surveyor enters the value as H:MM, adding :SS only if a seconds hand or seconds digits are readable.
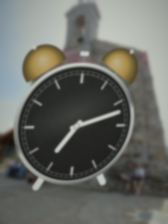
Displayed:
7:12
